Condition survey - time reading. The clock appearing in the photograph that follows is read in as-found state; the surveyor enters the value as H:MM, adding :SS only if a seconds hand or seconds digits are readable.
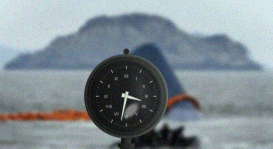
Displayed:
3:32
